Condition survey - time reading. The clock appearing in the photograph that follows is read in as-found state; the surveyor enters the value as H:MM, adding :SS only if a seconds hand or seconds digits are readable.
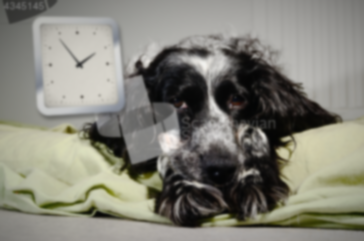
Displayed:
1:54
